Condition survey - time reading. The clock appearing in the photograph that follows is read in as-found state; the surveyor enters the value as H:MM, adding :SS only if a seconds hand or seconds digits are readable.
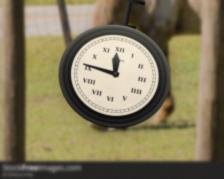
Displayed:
11:46
